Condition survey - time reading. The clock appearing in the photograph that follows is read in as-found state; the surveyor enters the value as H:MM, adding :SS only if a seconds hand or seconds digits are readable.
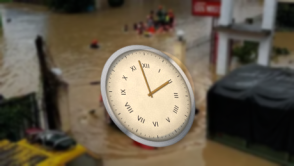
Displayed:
1:58
